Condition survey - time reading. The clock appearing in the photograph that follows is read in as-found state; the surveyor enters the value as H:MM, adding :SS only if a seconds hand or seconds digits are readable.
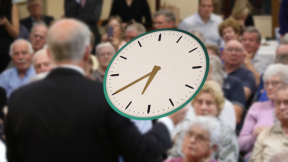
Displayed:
6:40
